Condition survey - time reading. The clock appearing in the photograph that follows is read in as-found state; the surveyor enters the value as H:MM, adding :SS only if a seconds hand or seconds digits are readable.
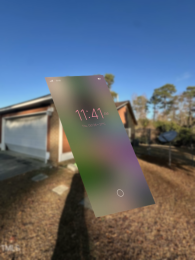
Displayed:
11:41
